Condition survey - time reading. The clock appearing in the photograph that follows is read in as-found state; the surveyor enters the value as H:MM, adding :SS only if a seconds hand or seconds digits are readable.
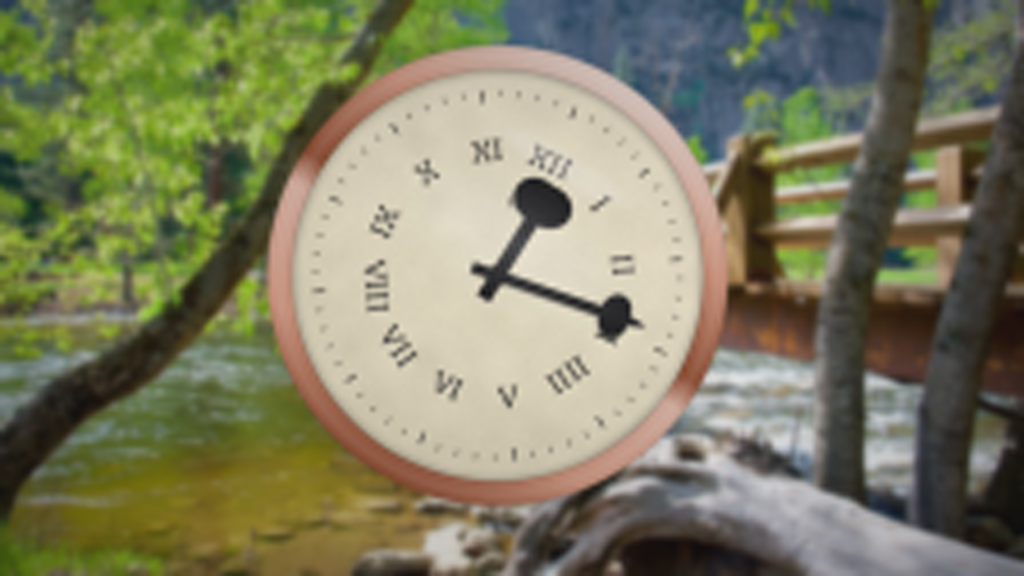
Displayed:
12:14
